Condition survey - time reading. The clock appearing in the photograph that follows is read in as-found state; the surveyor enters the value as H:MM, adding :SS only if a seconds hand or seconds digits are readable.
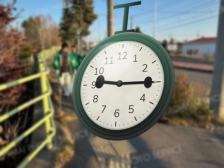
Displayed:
9:15
